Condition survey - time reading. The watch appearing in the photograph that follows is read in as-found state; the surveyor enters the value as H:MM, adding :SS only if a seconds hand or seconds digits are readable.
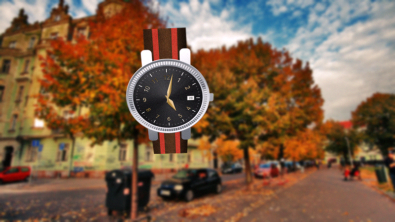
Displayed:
5:02
